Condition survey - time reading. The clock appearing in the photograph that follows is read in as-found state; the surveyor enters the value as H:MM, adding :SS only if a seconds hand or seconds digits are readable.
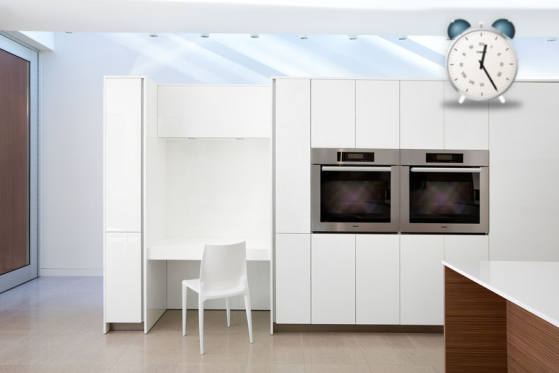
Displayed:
12:25
